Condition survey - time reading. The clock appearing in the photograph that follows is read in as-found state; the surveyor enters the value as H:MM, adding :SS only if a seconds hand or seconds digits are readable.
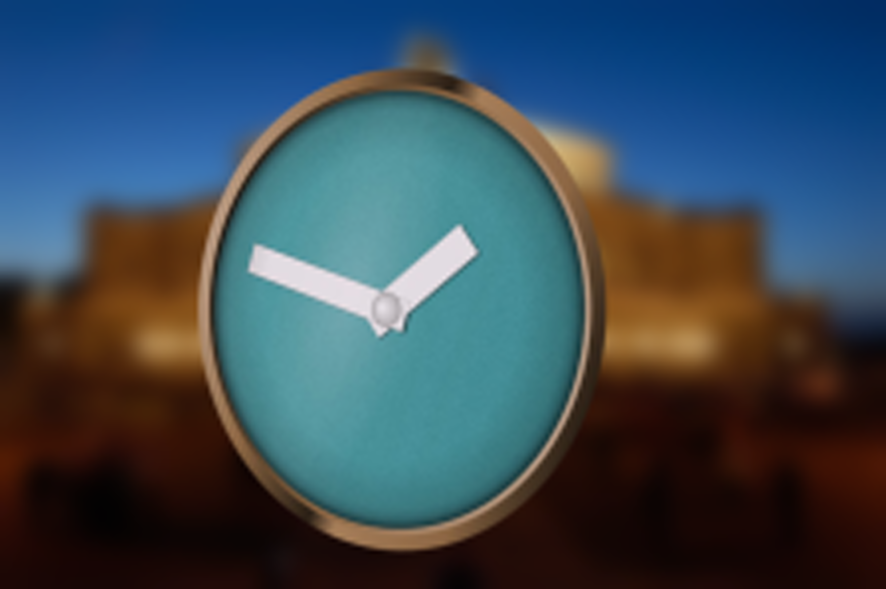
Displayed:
1:48
